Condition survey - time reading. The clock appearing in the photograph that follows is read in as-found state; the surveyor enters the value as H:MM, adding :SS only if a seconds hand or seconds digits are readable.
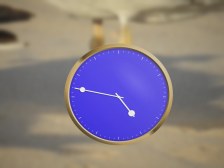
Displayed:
4:47
